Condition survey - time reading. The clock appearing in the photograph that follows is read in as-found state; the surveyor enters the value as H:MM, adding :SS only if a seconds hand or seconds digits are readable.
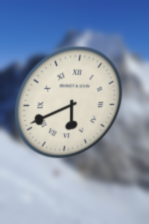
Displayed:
5:41
